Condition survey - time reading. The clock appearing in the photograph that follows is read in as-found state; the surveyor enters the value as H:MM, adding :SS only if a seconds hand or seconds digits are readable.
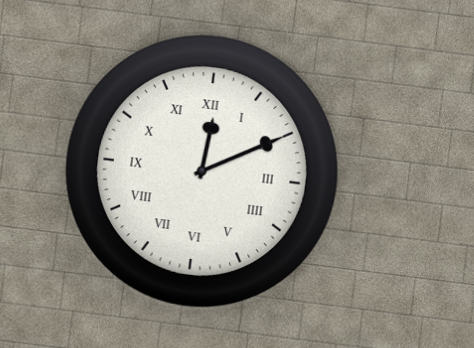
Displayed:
12:10
